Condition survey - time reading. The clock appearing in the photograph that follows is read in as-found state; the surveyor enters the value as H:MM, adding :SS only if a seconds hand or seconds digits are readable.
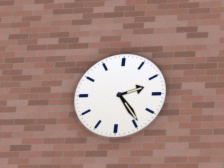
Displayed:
2:24
